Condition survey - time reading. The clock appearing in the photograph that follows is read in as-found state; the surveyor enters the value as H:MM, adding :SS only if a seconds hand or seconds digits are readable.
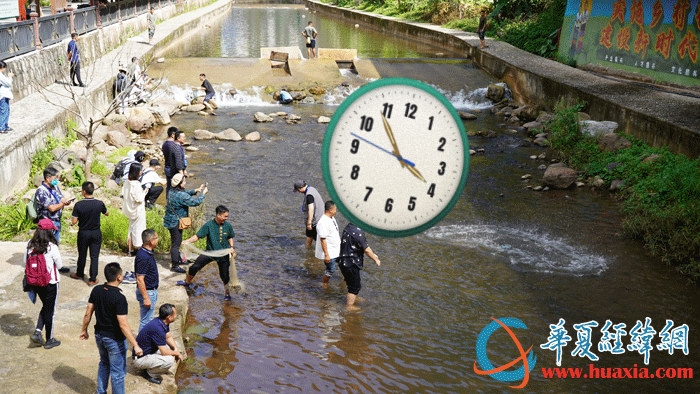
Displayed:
3:53:47
